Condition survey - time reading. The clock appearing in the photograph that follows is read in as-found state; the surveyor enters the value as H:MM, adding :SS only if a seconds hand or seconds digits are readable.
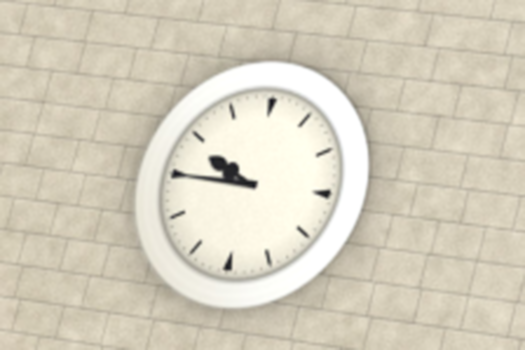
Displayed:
9:45
